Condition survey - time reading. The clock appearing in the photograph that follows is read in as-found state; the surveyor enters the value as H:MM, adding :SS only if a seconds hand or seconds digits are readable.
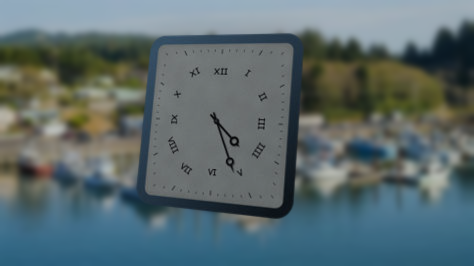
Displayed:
4:26
